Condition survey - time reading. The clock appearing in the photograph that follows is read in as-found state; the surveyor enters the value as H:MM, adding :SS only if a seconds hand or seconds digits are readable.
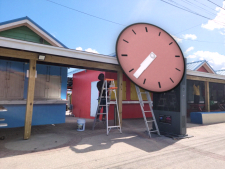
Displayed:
7:38
